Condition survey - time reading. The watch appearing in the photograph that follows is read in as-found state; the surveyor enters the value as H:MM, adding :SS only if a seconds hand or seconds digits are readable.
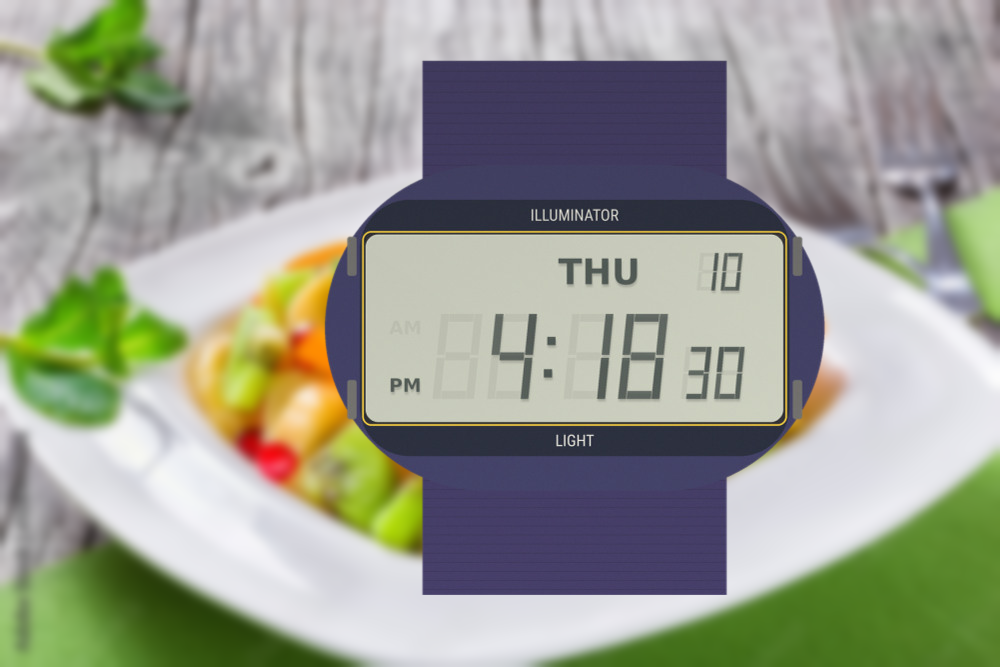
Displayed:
4:18:30
